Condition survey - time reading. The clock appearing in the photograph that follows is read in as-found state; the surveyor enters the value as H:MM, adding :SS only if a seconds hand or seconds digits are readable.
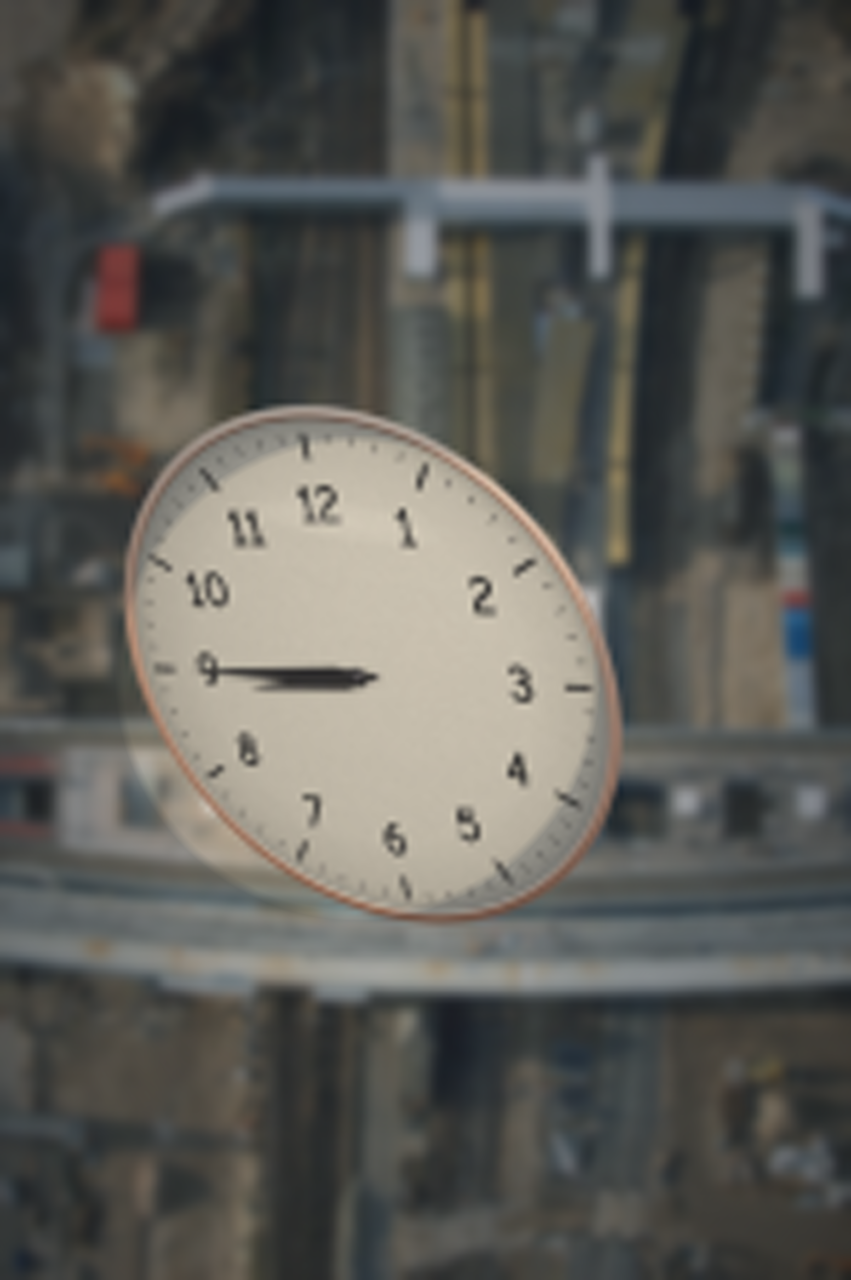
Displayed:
8:45
